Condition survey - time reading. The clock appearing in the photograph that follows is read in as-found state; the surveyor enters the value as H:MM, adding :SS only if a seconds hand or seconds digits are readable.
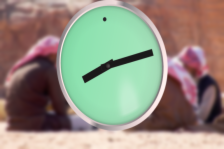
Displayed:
8:13
